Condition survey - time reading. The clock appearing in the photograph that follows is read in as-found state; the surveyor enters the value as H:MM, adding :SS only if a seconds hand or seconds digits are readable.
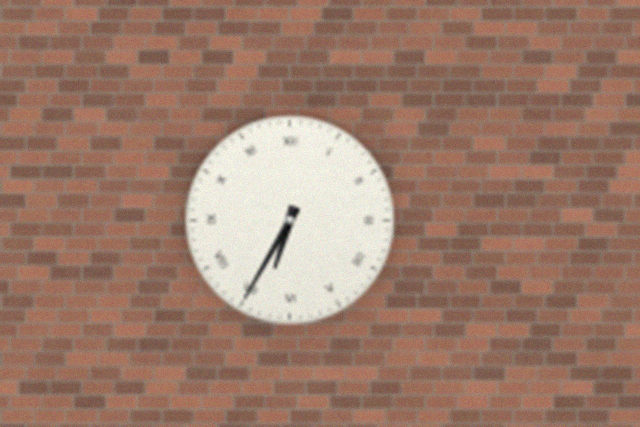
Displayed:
6:35
